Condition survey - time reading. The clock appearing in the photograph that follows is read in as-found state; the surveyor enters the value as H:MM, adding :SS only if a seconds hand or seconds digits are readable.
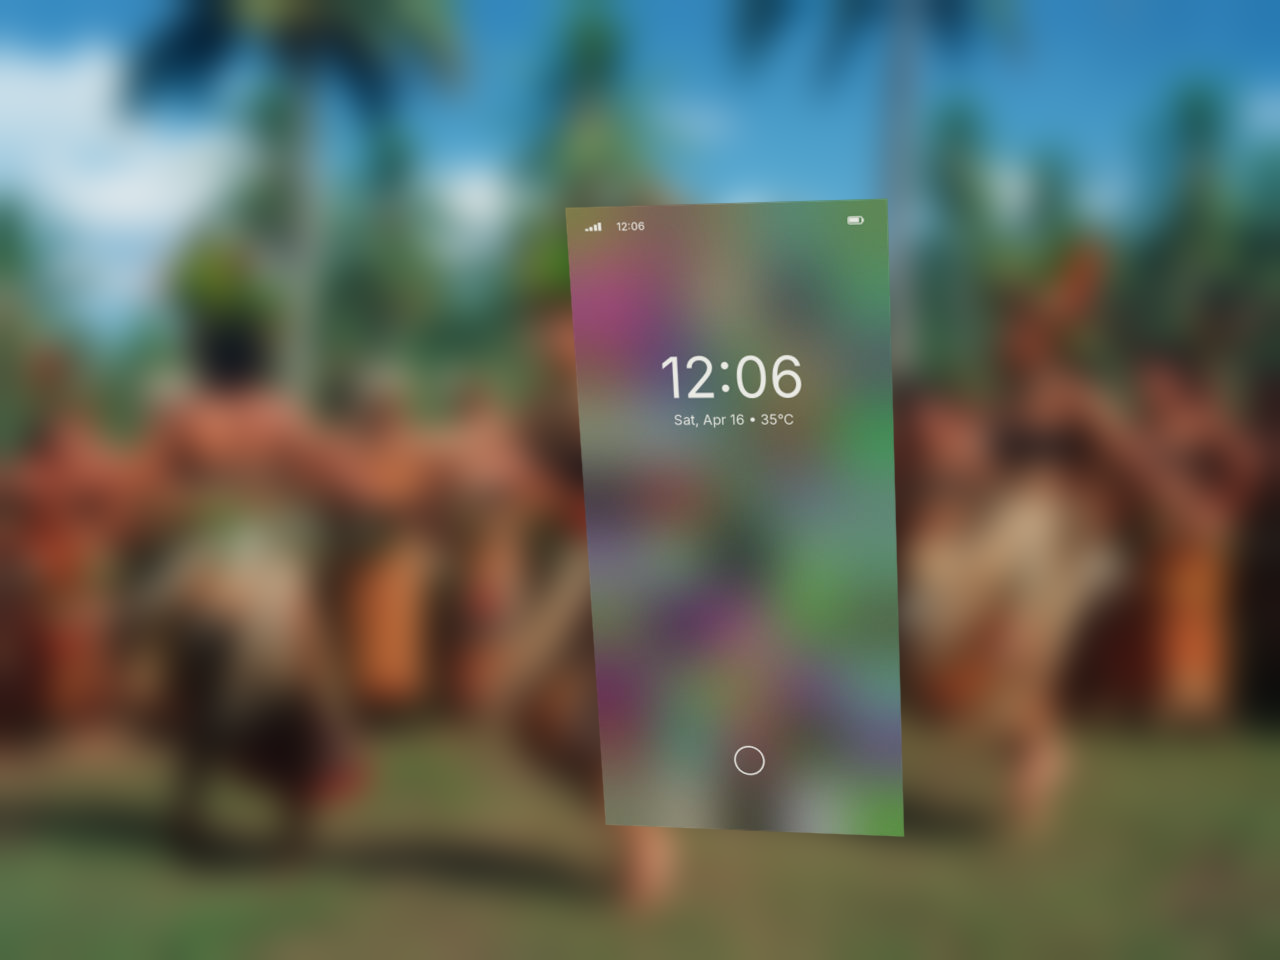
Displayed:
12:06
